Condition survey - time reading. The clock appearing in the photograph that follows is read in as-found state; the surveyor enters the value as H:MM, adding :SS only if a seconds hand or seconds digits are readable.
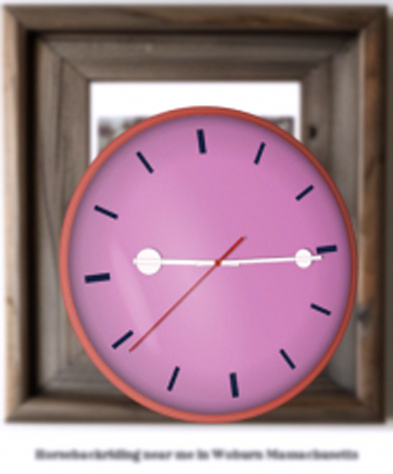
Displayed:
9:15:39
